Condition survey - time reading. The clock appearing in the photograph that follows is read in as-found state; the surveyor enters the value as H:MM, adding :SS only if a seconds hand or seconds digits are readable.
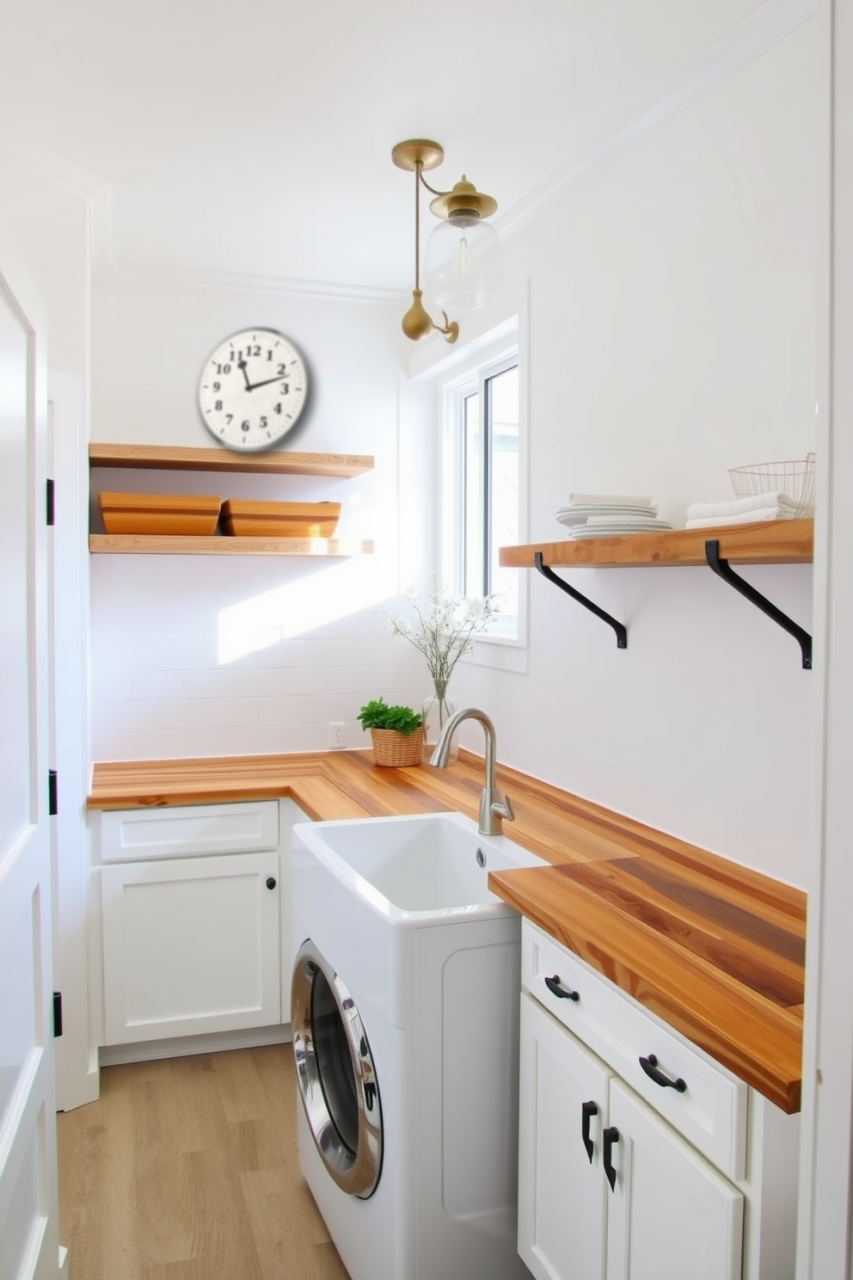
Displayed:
11:12
